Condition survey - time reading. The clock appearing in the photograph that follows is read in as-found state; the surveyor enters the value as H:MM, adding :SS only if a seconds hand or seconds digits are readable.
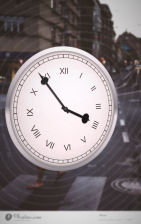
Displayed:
3:54
